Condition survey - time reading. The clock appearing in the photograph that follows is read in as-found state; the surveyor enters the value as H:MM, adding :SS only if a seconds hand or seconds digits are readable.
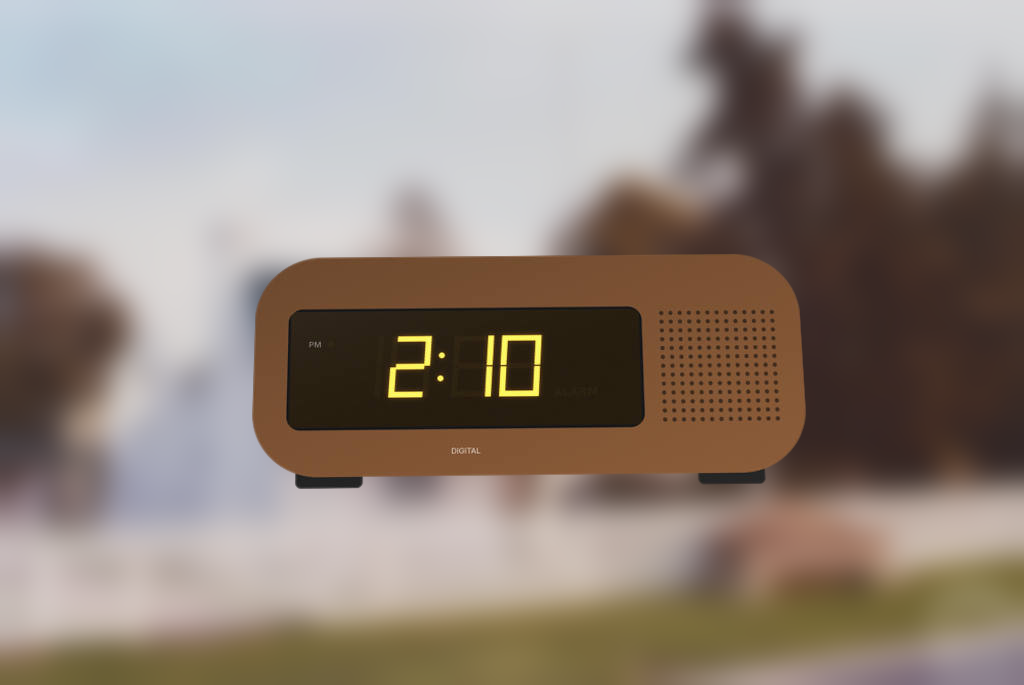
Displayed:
2:10
